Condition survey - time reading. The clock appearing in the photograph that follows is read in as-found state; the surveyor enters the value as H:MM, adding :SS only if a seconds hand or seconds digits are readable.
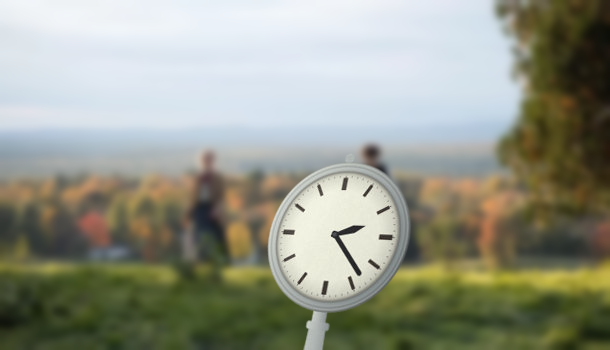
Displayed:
2:23
